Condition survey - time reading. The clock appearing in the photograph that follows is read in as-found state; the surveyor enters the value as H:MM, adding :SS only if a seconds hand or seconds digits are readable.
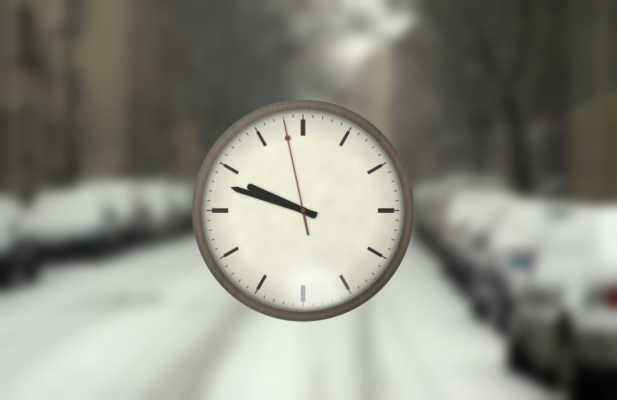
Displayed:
9:47:58
